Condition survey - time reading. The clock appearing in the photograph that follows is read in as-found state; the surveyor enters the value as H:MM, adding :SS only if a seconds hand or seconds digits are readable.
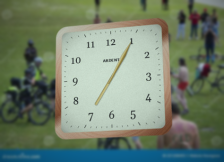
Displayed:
7:05
